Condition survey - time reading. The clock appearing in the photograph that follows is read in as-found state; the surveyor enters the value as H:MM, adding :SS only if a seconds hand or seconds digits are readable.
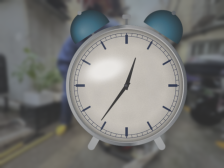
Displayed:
12:36
